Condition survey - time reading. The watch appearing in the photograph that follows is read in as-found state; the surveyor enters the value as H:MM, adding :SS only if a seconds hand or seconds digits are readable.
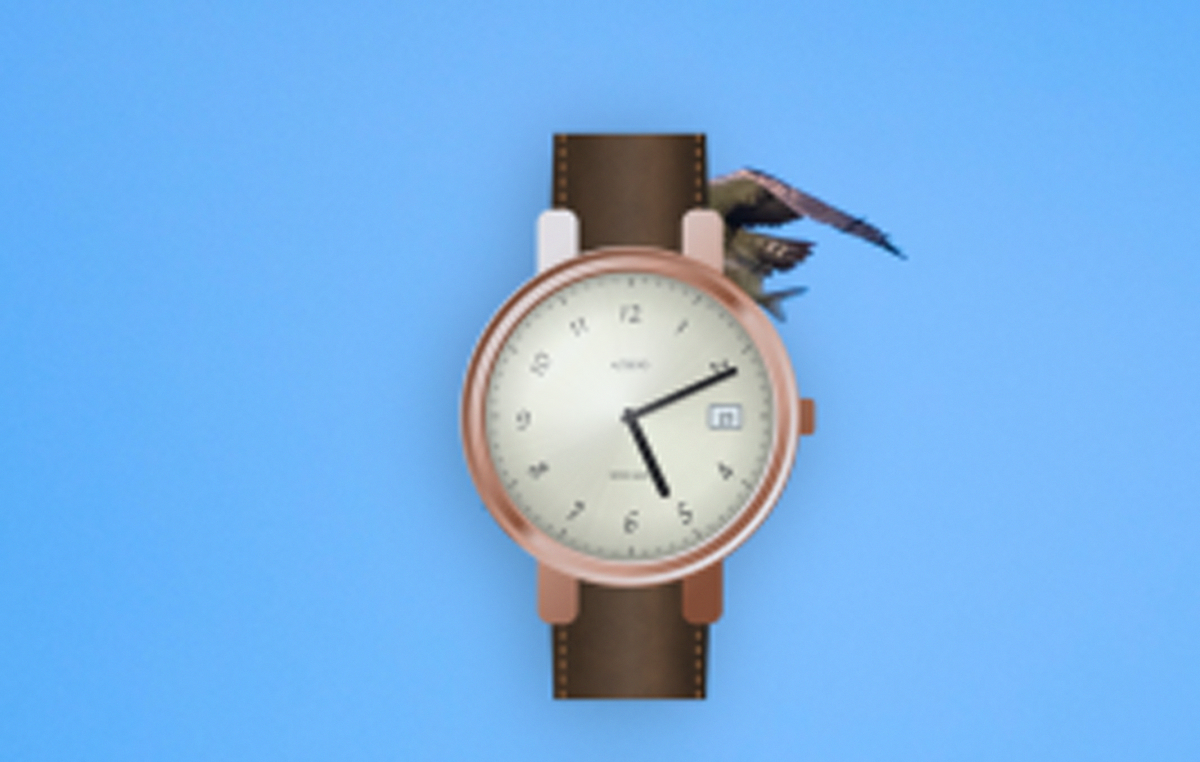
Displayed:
5:11
